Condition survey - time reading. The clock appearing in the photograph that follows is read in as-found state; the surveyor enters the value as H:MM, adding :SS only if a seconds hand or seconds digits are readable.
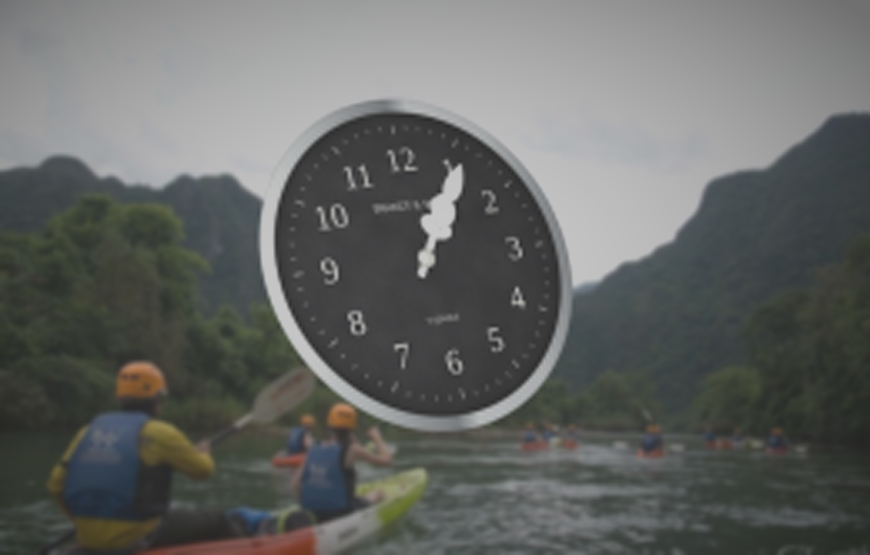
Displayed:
1:06
